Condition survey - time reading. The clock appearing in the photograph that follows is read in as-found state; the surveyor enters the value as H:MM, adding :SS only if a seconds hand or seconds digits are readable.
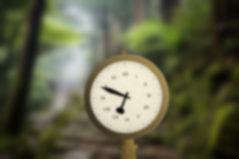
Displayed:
6:49
